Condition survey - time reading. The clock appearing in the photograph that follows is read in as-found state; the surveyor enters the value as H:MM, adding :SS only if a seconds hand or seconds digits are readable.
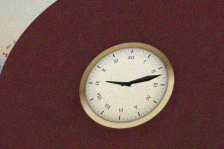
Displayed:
9:12
